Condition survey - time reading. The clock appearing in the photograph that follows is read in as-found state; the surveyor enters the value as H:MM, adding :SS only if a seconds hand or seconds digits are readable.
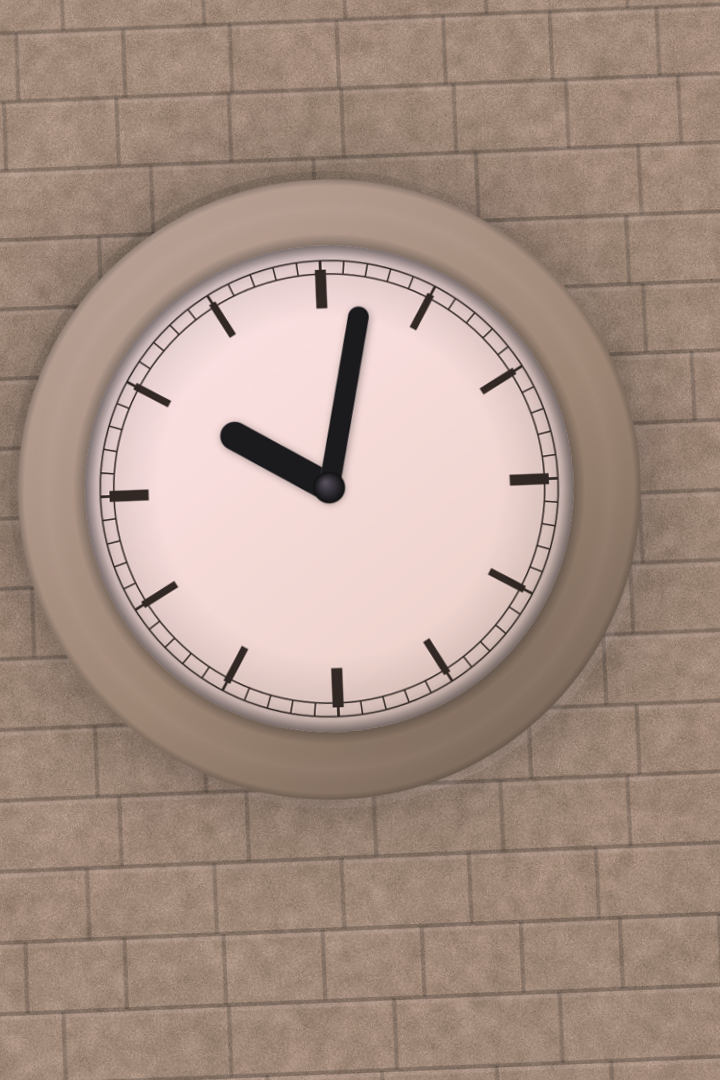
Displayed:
10:02
